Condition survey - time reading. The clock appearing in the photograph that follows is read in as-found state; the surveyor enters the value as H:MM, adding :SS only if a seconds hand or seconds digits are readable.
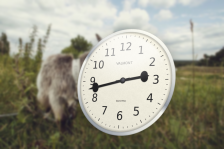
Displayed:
2:43
